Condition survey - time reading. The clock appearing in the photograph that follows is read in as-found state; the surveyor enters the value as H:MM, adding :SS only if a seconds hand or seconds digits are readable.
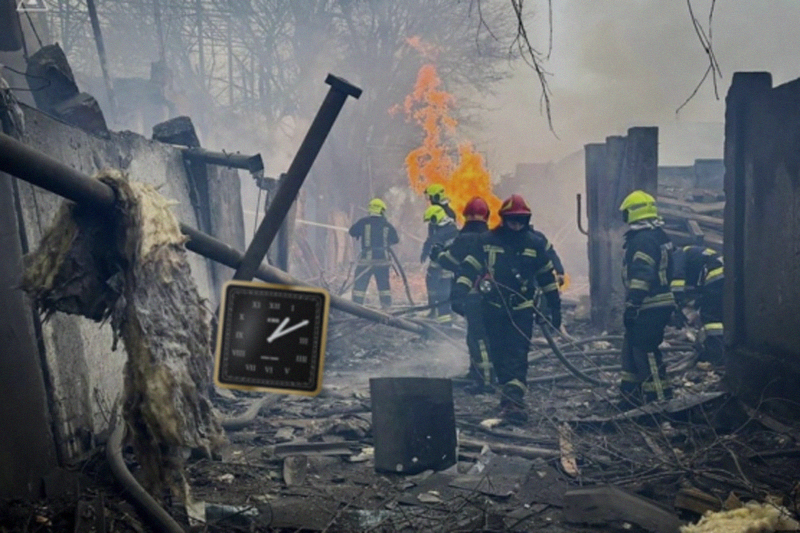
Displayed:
1:10
